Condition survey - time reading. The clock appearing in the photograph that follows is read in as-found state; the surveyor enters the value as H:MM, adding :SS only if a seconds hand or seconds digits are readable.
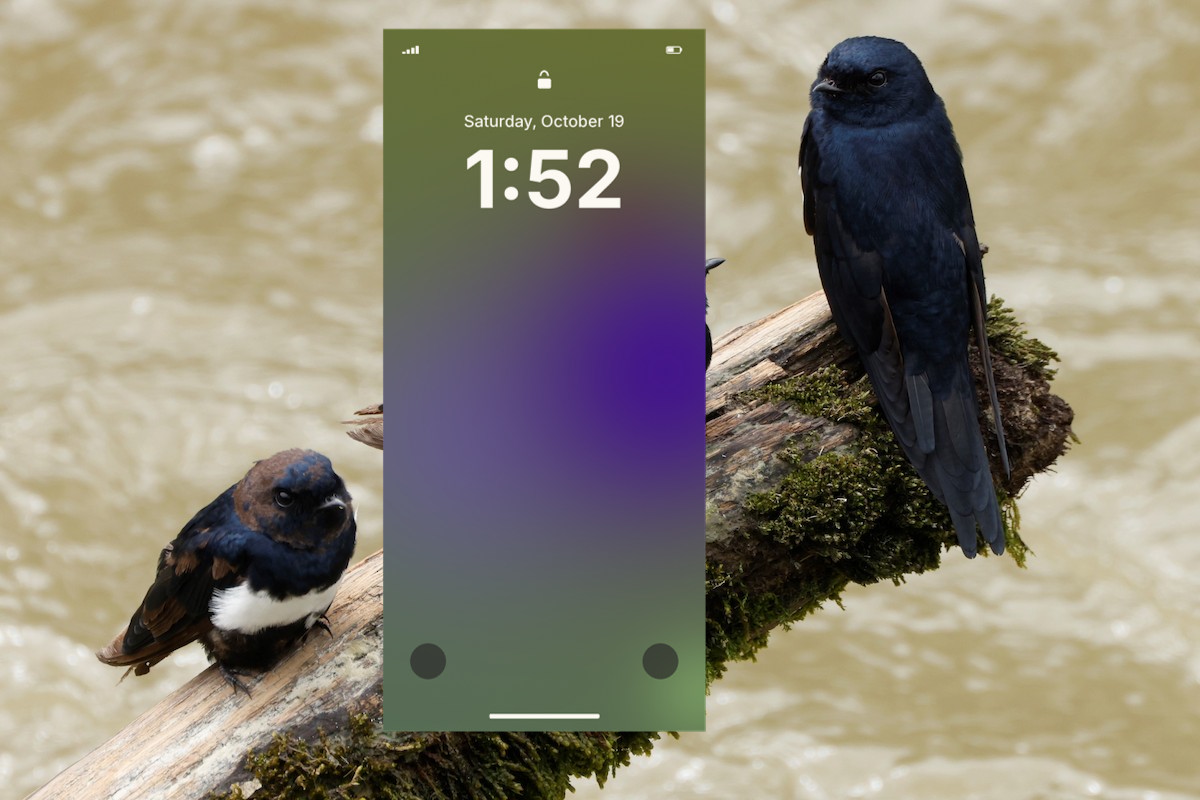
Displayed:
1:52
